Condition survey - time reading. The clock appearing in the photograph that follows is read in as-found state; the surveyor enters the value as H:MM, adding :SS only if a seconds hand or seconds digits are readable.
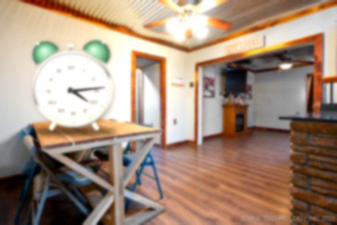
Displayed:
4:14
